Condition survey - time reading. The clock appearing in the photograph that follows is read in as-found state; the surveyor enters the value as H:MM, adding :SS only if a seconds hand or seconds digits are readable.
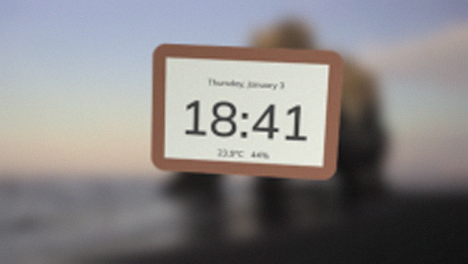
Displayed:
18:41
